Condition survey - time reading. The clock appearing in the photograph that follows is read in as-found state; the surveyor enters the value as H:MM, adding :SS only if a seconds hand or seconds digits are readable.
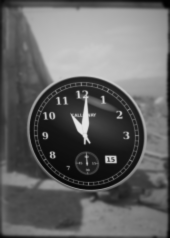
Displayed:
11:01
